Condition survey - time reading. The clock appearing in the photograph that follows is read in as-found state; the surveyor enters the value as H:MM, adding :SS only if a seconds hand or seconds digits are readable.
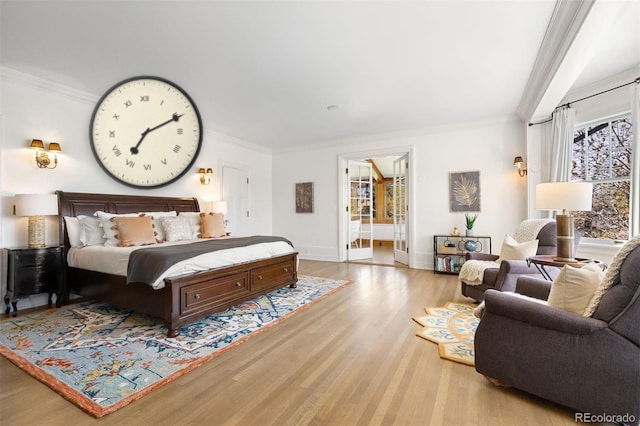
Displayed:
7:11
